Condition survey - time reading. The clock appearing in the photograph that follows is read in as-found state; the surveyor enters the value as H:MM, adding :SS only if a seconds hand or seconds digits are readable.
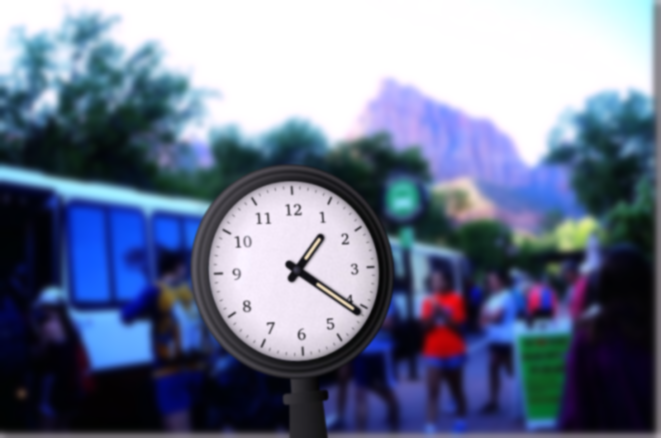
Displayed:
1:21
